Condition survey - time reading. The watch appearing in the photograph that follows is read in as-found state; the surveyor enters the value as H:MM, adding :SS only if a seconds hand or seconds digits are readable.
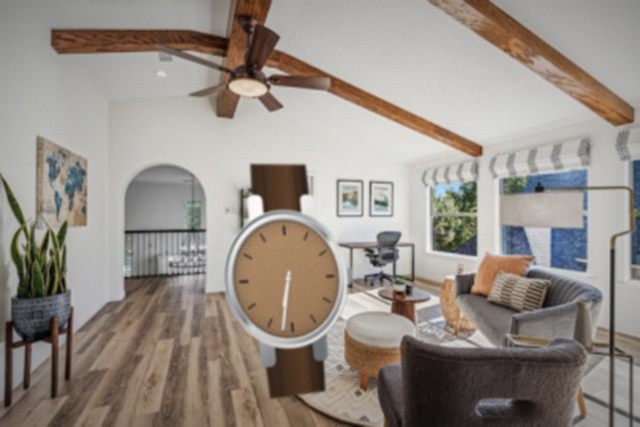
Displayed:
6:32
